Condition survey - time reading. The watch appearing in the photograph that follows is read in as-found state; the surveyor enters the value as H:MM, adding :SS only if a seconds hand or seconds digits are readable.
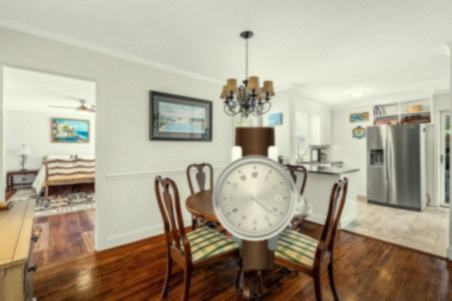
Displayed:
4:21
